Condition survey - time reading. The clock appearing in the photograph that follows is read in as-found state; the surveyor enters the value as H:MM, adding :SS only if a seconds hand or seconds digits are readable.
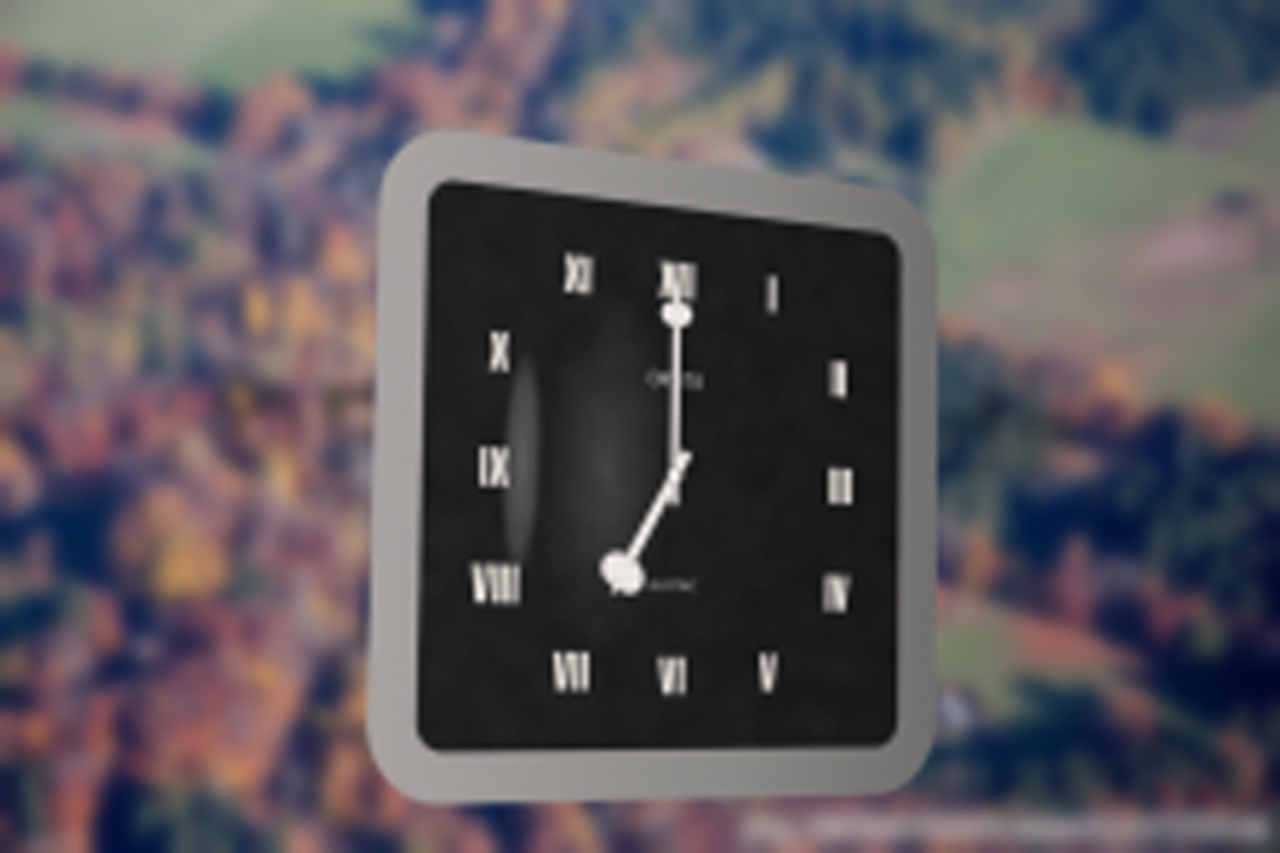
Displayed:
7:00
